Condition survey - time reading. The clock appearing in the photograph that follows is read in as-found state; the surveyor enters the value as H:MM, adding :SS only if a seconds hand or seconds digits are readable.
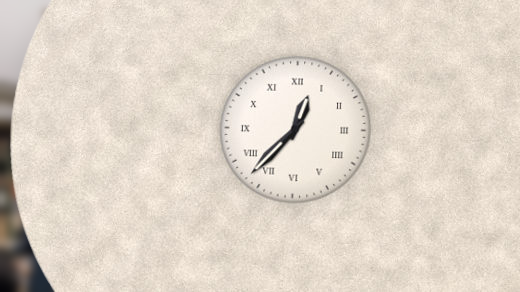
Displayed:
12:37
